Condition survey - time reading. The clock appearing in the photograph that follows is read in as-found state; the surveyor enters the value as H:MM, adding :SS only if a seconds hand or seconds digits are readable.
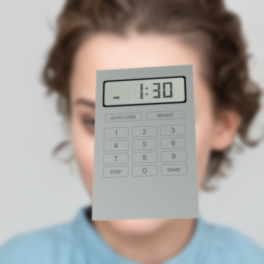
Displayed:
1:30
